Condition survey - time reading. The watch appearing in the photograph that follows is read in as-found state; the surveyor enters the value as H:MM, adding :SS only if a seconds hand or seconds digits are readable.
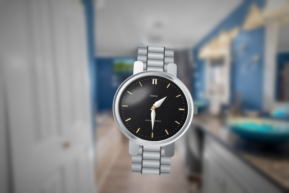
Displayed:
1:30
